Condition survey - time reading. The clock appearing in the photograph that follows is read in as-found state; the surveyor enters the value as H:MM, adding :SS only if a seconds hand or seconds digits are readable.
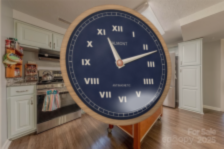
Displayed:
11:12
